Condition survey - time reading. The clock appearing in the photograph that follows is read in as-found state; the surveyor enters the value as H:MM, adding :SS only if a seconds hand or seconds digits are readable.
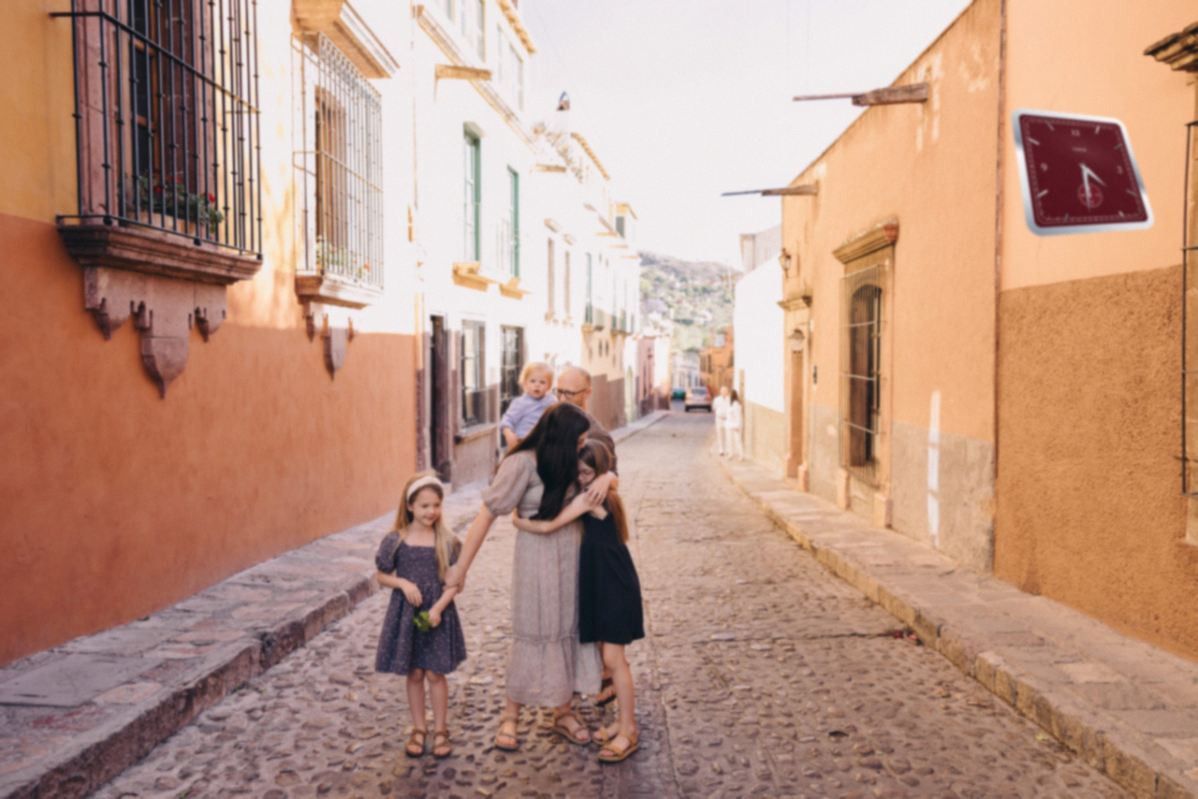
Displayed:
4:31
